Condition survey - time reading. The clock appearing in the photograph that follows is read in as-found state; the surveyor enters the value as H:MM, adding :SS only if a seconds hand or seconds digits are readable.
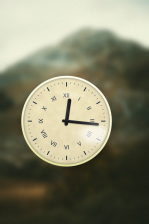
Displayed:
12:16
